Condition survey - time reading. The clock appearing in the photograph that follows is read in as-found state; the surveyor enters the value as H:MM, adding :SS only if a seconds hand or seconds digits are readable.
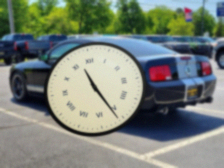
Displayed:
11:26
